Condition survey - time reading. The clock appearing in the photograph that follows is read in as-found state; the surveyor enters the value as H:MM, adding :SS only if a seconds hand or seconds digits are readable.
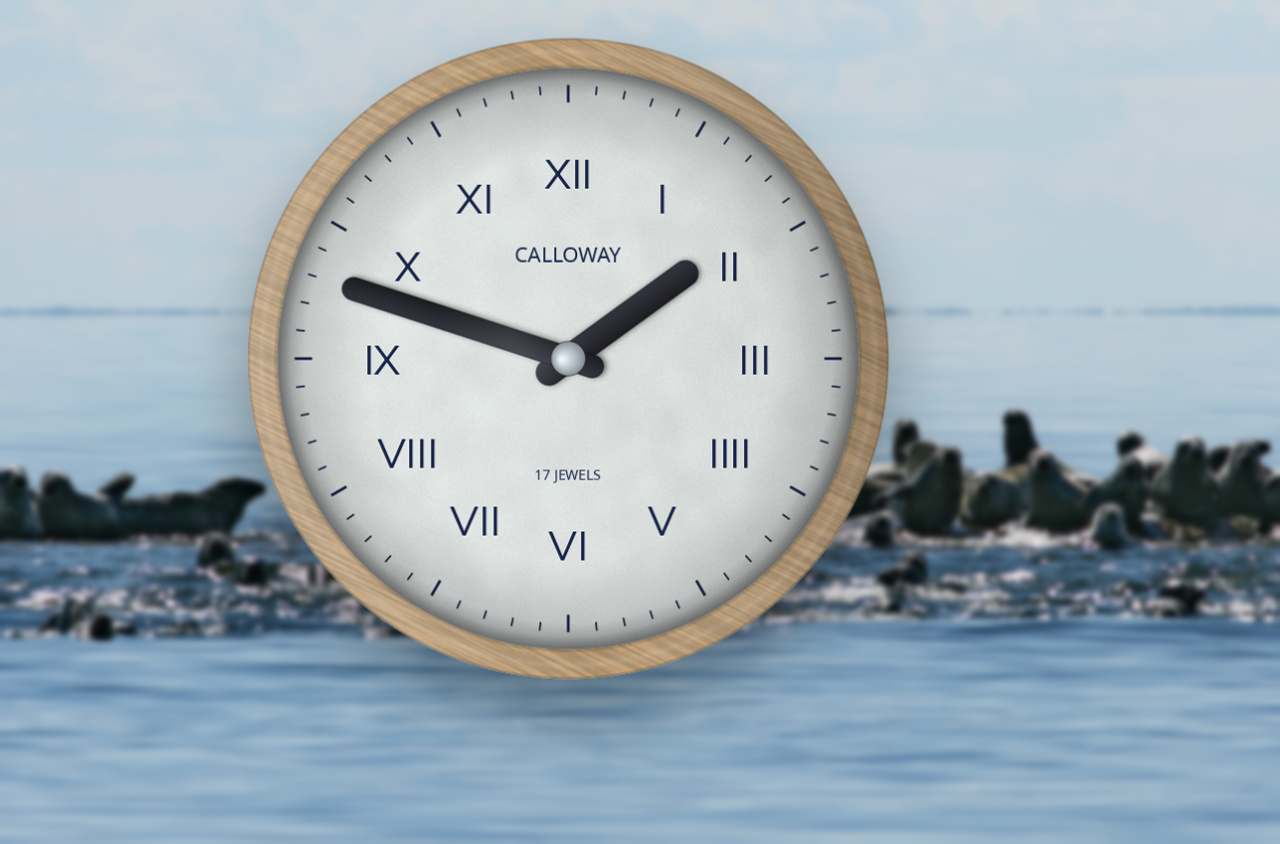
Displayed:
1:48
